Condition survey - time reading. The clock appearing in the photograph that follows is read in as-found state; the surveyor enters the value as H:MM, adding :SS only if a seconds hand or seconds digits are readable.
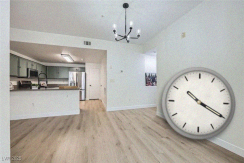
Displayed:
10:20
